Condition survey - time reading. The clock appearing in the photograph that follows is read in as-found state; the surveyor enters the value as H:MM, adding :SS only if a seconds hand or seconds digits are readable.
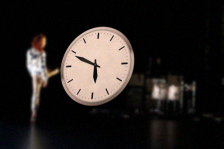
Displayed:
5:49
